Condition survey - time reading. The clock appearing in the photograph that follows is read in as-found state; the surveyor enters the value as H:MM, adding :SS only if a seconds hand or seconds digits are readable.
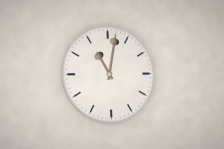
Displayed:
11:02
